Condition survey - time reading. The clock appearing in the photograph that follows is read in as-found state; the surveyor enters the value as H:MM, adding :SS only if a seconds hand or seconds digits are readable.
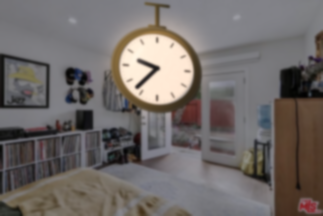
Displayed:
9:37
